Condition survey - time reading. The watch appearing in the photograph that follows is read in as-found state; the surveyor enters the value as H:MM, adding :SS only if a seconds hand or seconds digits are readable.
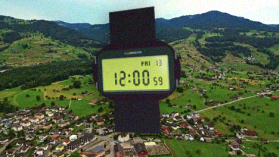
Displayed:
12:00:59
